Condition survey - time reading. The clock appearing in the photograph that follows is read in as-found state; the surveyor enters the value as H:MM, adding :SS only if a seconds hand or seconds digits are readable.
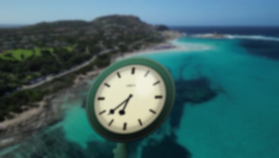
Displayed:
6:38
